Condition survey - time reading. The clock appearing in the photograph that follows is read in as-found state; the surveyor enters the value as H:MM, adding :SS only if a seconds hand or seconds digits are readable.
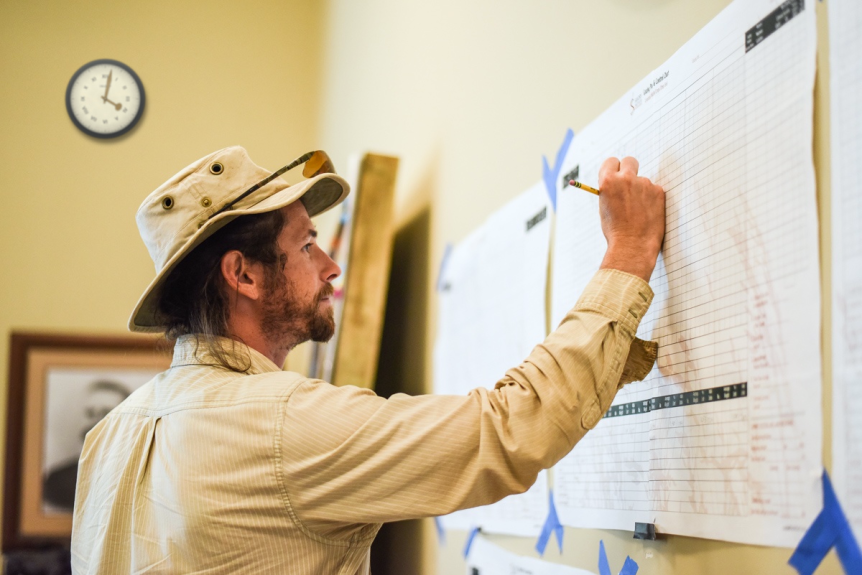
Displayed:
4:02
